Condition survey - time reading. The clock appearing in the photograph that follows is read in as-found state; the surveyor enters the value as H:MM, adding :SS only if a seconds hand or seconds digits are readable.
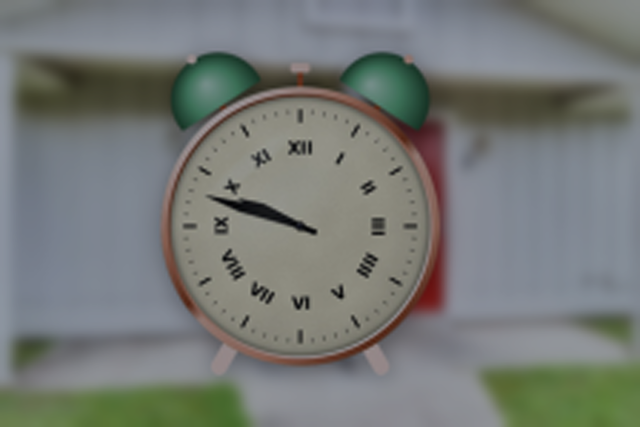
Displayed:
9:48
